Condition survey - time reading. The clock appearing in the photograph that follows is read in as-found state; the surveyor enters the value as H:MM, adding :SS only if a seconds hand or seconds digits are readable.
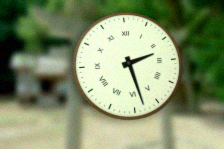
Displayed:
2:28
